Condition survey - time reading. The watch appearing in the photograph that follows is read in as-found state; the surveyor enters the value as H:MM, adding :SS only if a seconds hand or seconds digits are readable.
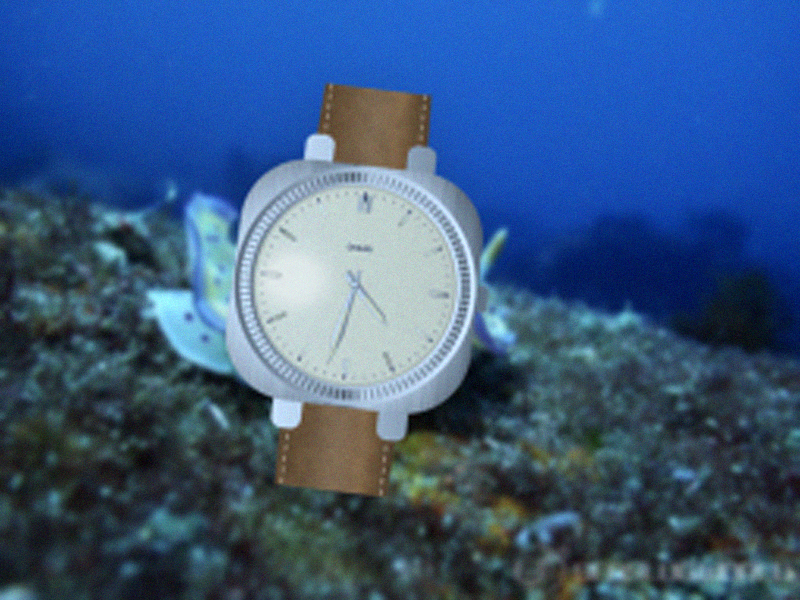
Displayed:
4:32
